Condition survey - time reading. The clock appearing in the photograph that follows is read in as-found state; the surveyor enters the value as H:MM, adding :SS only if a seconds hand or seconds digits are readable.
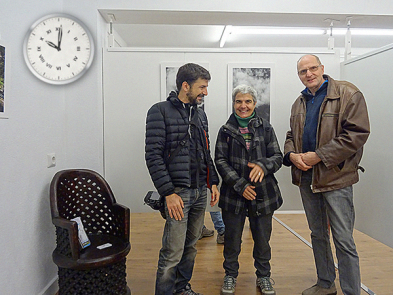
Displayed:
10:01
